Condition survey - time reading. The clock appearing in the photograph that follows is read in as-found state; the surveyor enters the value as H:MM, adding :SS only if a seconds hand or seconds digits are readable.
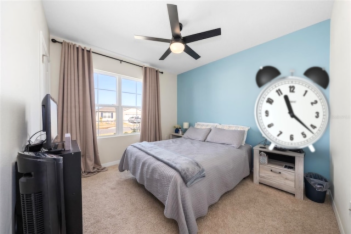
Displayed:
11:22
